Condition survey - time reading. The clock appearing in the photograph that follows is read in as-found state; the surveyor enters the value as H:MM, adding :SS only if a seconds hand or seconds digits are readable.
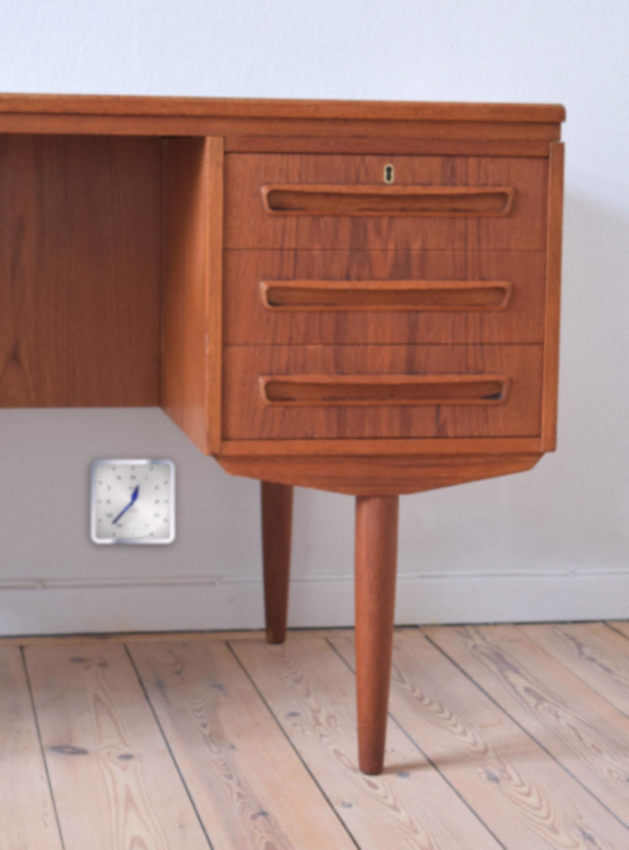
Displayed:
12:37
